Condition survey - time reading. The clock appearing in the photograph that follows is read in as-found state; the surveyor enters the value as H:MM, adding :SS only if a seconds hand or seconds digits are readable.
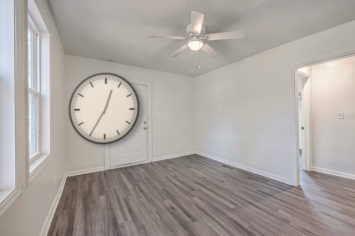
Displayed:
12:35
